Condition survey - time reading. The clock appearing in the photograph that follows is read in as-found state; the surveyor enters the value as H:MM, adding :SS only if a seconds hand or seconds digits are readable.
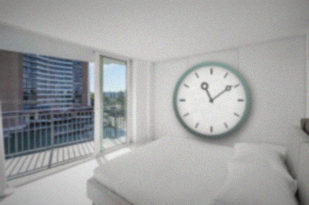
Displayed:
11:09
